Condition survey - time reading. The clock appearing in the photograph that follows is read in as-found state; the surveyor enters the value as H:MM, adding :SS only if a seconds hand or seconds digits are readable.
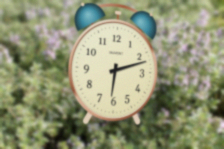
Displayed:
6:12
